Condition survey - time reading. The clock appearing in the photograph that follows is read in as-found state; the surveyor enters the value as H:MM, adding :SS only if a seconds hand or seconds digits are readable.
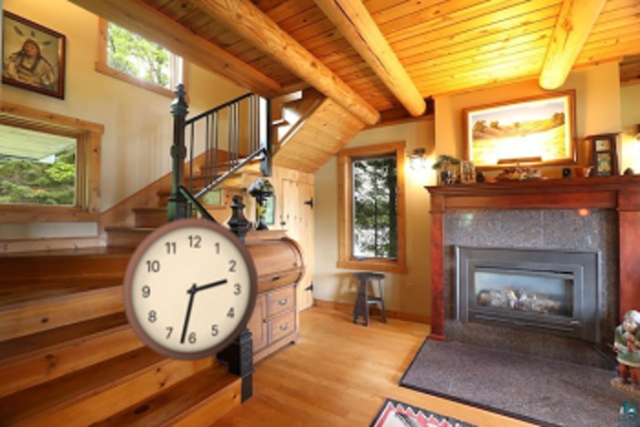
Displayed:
2:32
